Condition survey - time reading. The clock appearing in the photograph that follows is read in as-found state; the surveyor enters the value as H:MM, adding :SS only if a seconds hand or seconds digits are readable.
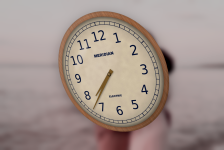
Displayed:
7:37
